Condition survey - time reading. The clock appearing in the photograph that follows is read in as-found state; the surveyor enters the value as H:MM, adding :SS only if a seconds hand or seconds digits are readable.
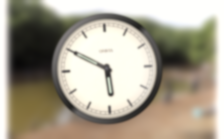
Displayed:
5:50
